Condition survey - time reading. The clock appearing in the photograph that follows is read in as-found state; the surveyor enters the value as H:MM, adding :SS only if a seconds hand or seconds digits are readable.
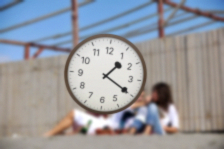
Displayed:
1:20
